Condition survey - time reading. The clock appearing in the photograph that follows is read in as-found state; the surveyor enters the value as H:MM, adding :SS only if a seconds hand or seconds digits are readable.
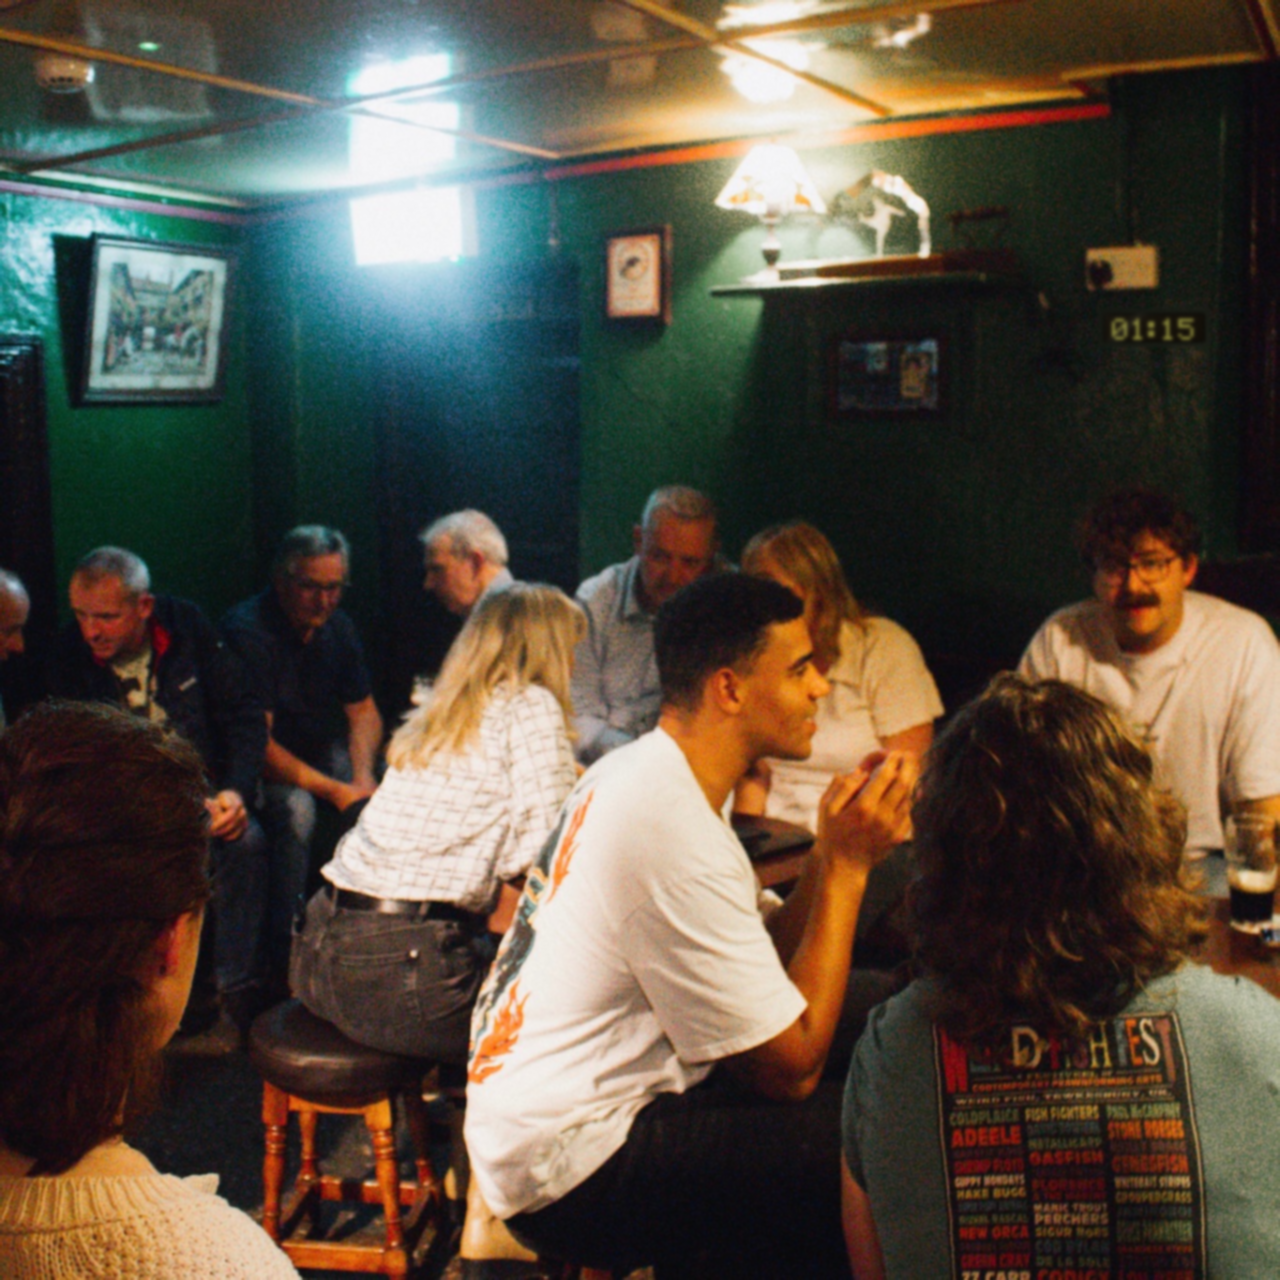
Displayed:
1:15
